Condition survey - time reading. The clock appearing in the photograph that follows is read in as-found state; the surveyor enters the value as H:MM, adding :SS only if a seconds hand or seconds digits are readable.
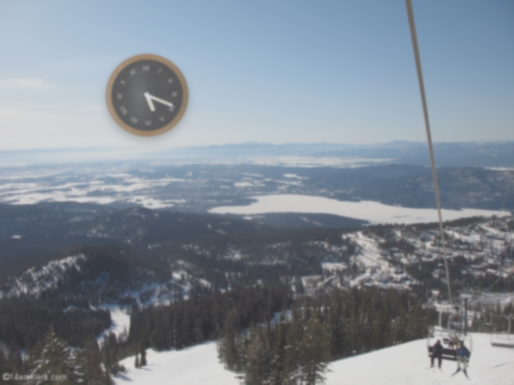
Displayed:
5:19
